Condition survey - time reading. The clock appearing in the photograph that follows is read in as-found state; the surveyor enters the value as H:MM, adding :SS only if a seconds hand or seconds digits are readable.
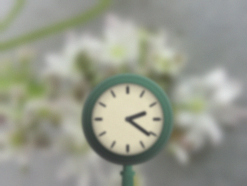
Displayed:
2:21
